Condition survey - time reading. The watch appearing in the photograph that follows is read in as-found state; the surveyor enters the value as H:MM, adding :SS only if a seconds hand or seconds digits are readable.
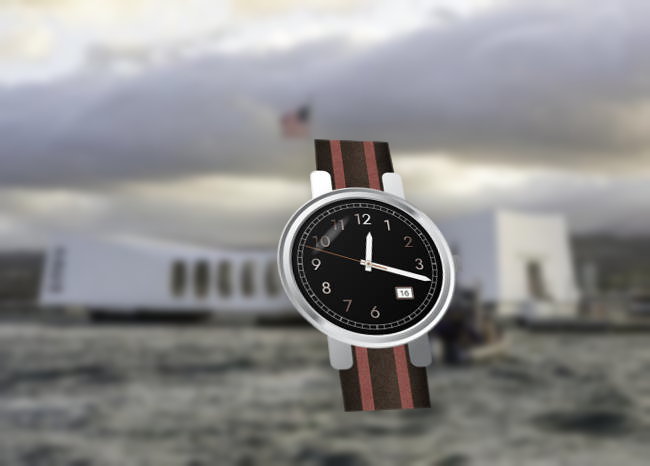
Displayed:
12:17:48
